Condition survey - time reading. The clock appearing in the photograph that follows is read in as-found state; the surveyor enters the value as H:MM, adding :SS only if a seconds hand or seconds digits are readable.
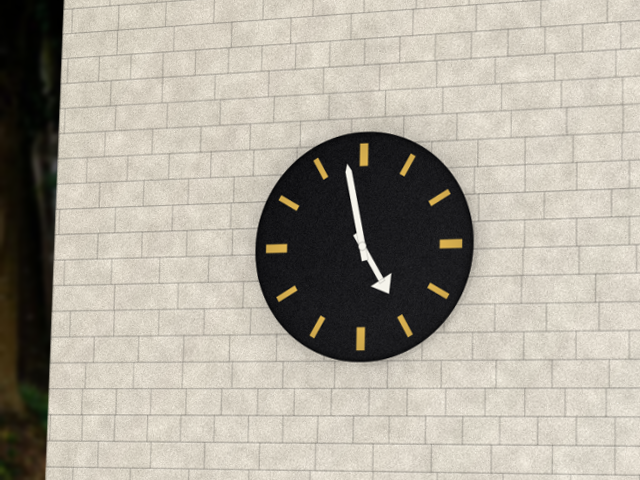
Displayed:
4:58
